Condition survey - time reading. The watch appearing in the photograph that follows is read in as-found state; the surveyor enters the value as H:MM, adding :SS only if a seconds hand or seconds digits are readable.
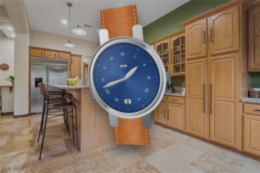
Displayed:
1:42
